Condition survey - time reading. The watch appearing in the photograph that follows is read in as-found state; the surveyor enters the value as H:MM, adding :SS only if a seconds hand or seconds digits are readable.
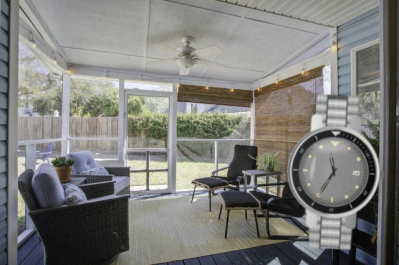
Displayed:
11:35
